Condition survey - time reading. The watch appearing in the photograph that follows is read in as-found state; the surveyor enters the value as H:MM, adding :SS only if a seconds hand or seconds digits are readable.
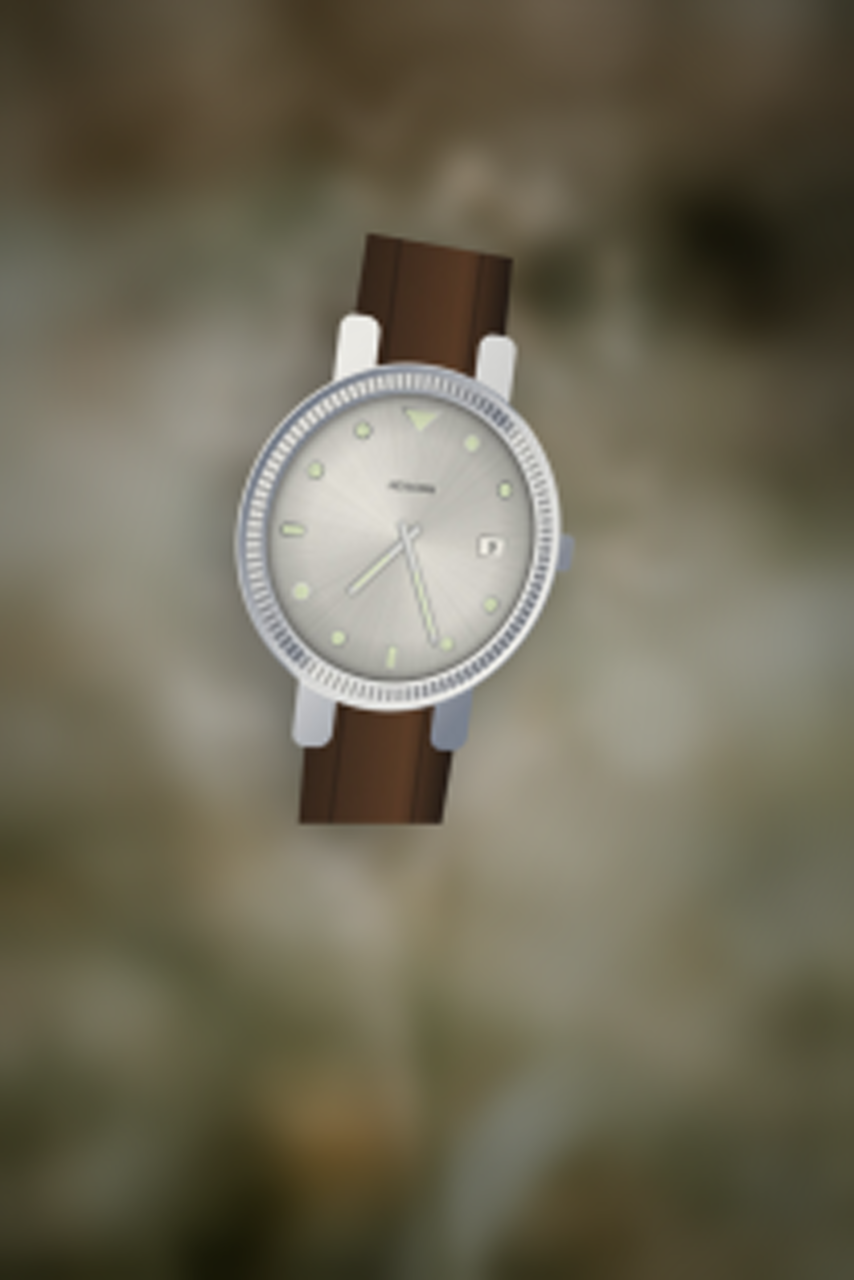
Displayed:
7:26
